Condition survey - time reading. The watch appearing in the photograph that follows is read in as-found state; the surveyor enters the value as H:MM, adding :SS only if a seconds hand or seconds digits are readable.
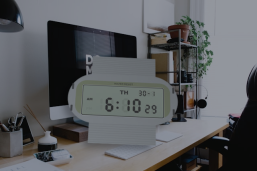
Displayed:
6:10:29
